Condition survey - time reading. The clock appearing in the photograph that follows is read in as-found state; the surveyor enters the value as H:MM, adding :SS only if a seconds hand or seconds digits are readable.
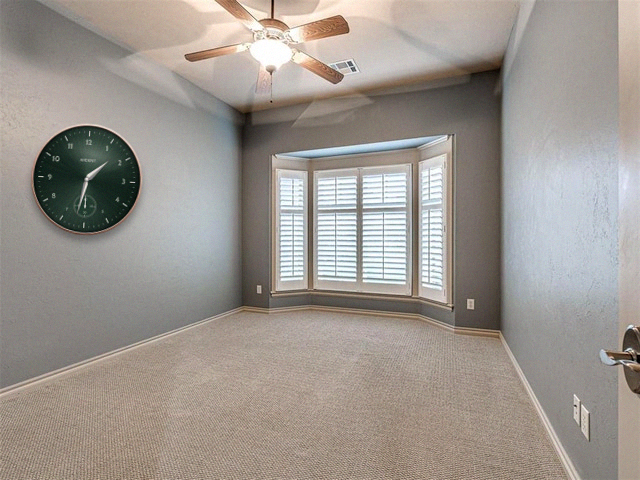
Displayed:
1:32
